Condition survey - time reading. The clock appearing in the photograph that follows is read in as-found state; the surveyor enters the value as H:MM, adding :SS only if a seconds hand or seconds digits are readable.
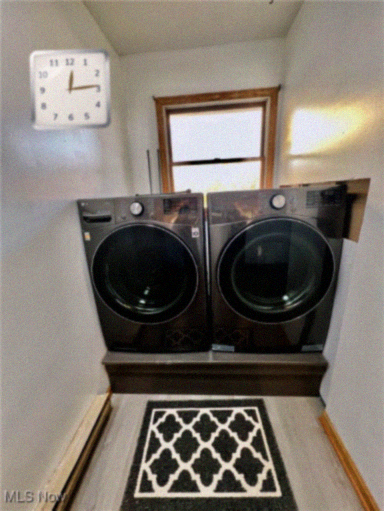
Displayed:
12:14
